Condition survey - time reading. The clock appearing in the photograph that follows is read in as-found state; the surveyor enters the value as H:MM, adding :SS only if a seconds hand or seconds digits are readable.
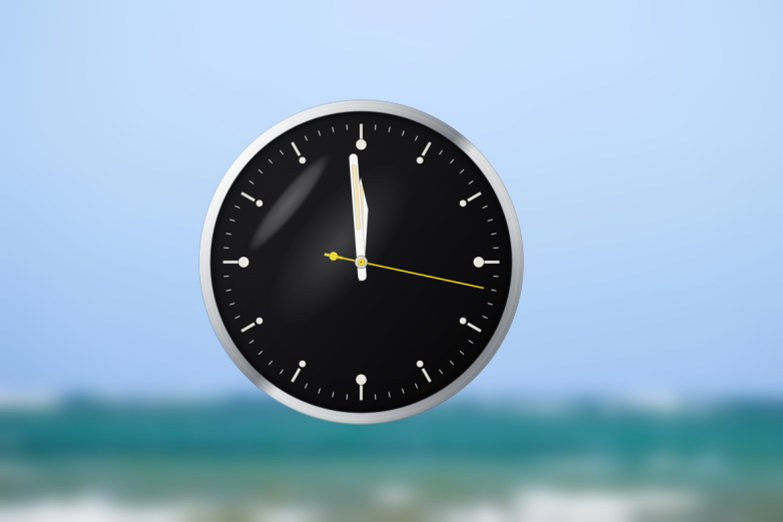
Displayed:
11:59:17
